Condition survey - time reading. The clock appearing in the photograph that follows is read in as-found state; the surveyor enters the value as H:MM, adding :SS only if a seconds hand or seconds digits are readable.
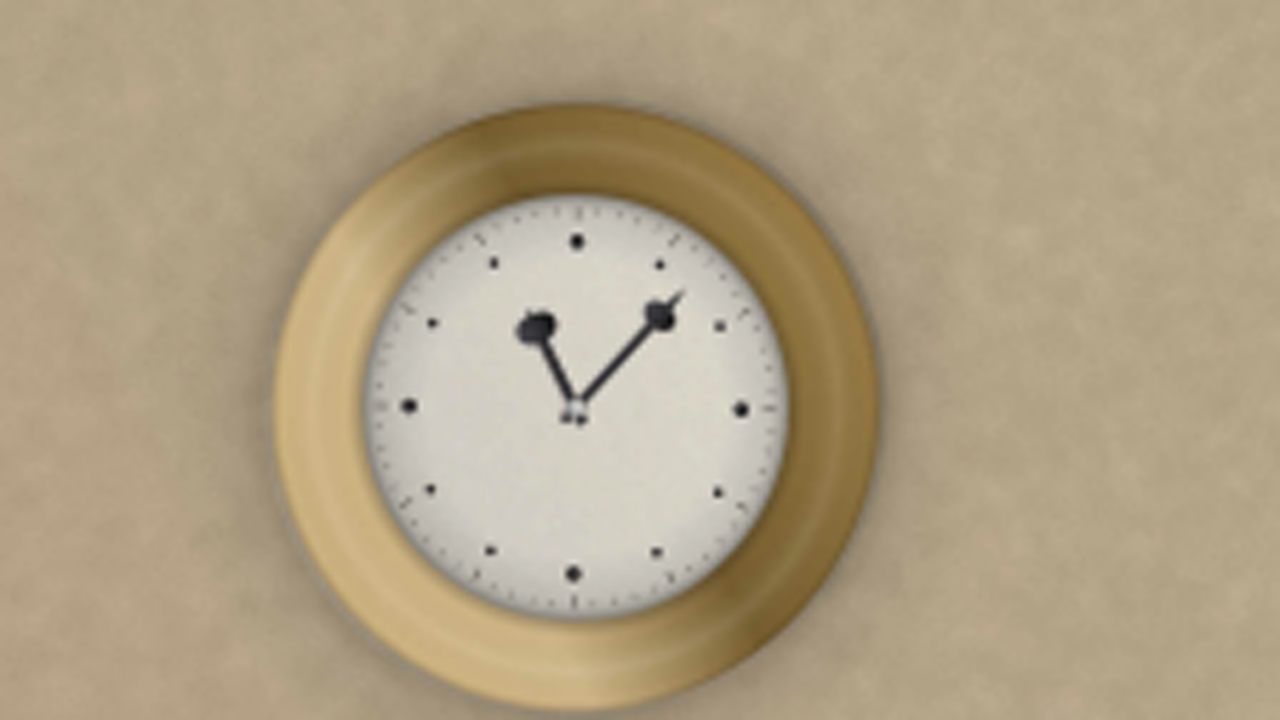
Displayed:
11:07
